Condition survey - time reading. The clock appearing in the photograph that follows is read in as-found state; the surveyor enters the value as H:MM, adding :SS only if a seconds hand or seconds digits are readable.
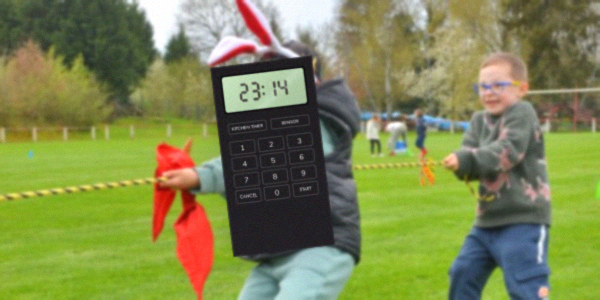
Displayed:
23:14
